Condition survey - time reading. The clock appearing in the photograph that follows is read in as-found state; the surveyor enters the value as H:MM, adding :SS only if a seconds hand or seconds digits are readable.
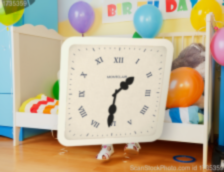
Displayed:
1:31
